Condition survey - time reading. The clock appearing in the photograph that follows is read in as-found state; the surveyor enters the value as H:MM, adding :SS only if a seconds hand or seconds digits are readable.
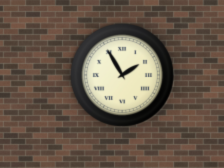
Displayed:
1:55
